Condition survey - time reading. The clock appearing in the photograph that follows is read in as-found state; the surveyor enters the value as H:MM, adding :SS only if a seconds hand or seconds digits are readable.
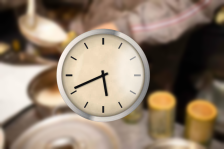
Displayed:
5:41
